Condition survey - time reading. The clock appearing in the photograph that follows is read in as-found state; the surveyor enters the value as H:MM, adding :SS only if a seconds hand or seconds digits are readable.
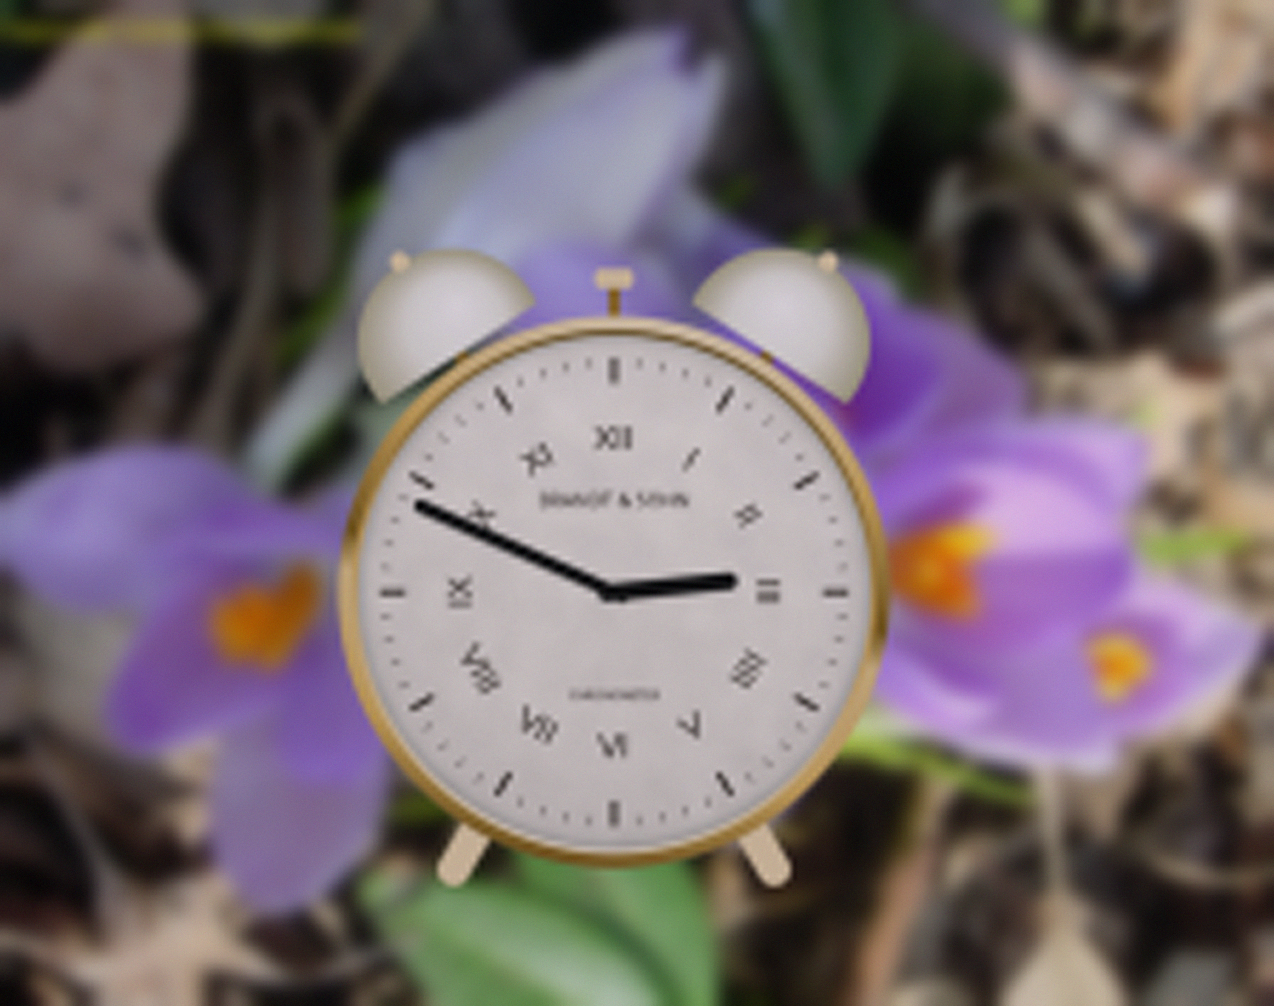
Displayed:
2:49
